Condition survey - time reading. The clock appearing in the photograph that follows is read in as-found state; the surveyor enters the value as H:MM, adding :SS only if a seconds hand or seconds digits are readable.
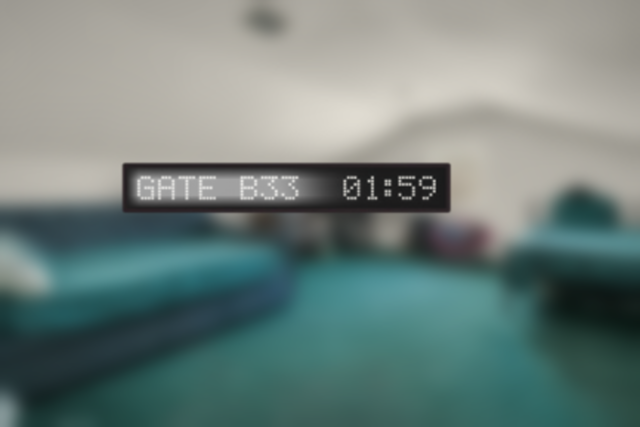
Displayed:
1:59
